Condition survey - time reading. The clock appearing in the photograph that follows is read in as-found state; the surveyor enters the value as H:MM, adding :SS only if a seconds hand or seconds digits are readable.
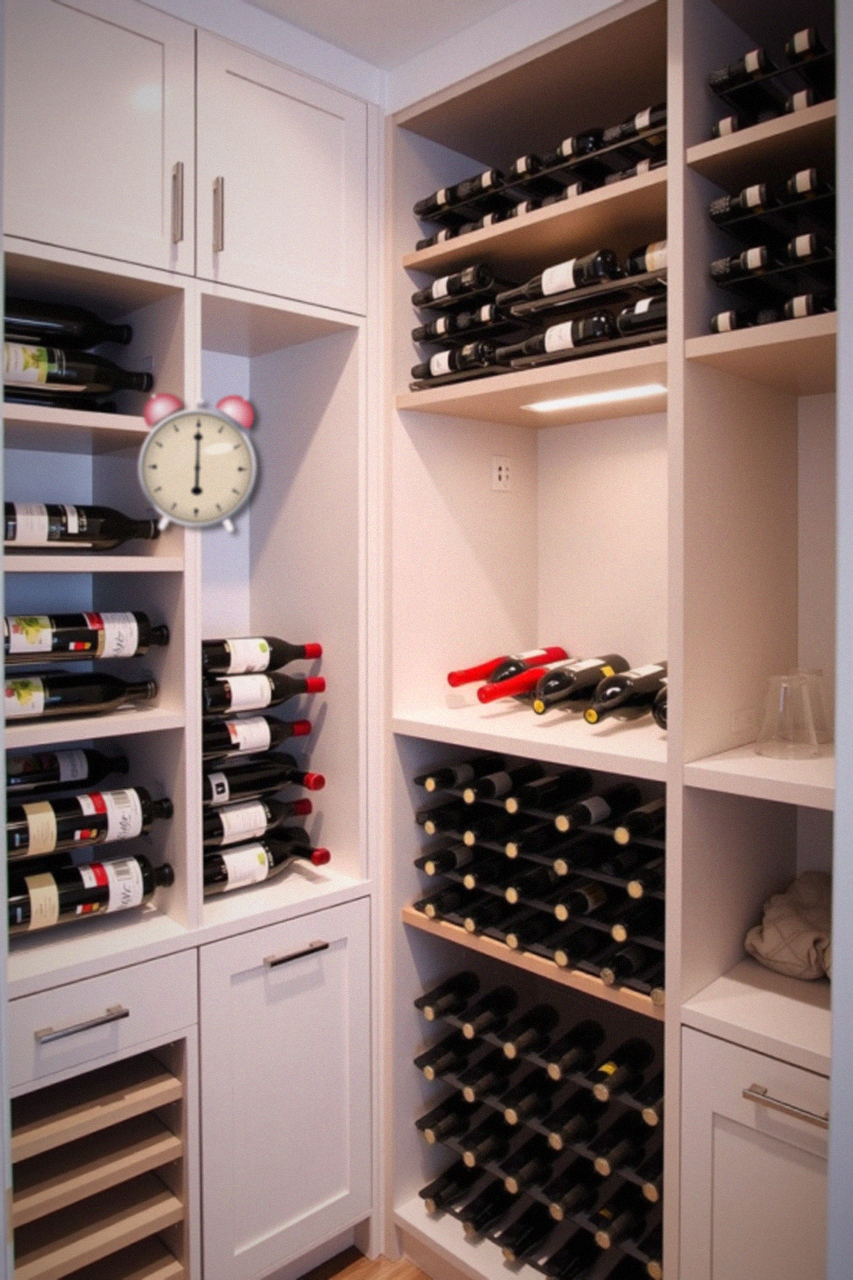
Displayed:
6:00
